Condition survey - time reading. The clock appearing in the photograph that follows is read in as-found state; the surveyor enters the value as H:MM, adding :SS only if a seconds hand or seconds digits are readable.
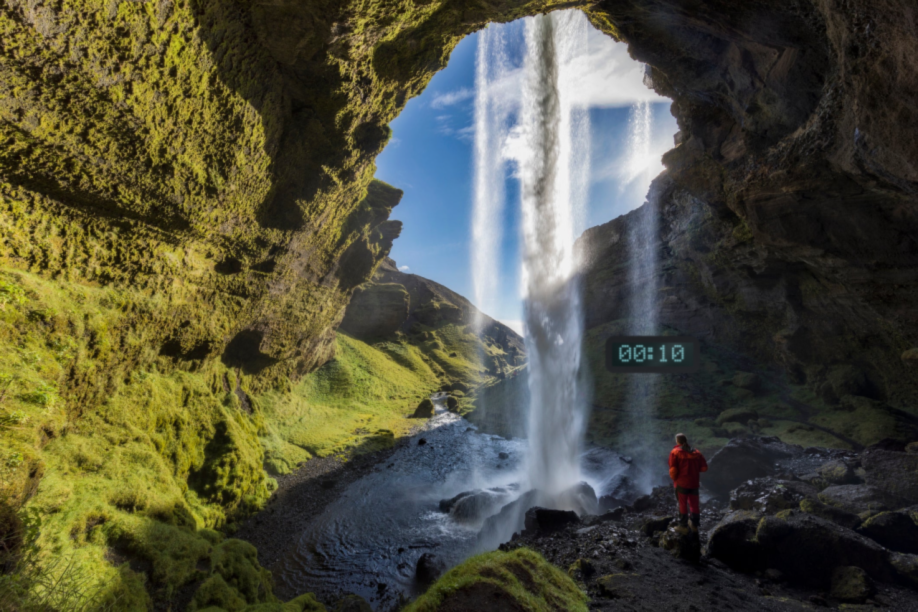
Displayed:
0:10
